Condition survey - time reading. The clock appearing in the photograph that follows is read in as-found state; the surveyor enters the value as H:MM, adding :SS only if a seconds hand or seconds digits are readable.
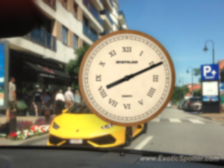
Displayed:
8:11
